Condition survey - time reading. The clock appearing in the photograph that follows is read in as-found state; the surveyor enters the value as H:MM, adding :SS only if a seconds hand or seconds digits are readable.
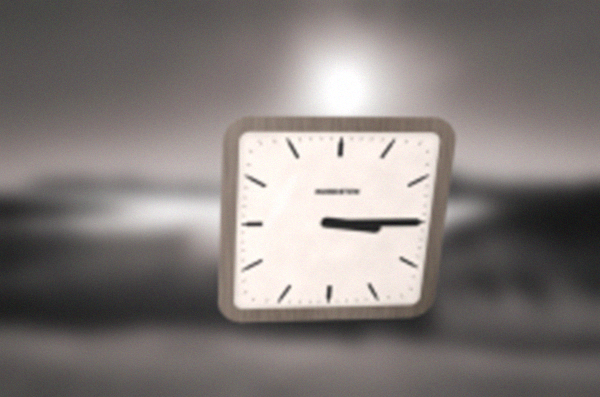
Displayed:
3:15
